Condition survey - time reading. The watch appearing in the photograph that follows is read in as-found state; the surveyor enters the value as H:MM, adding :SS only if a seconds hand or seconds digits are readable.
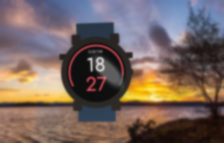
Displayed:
18:27
